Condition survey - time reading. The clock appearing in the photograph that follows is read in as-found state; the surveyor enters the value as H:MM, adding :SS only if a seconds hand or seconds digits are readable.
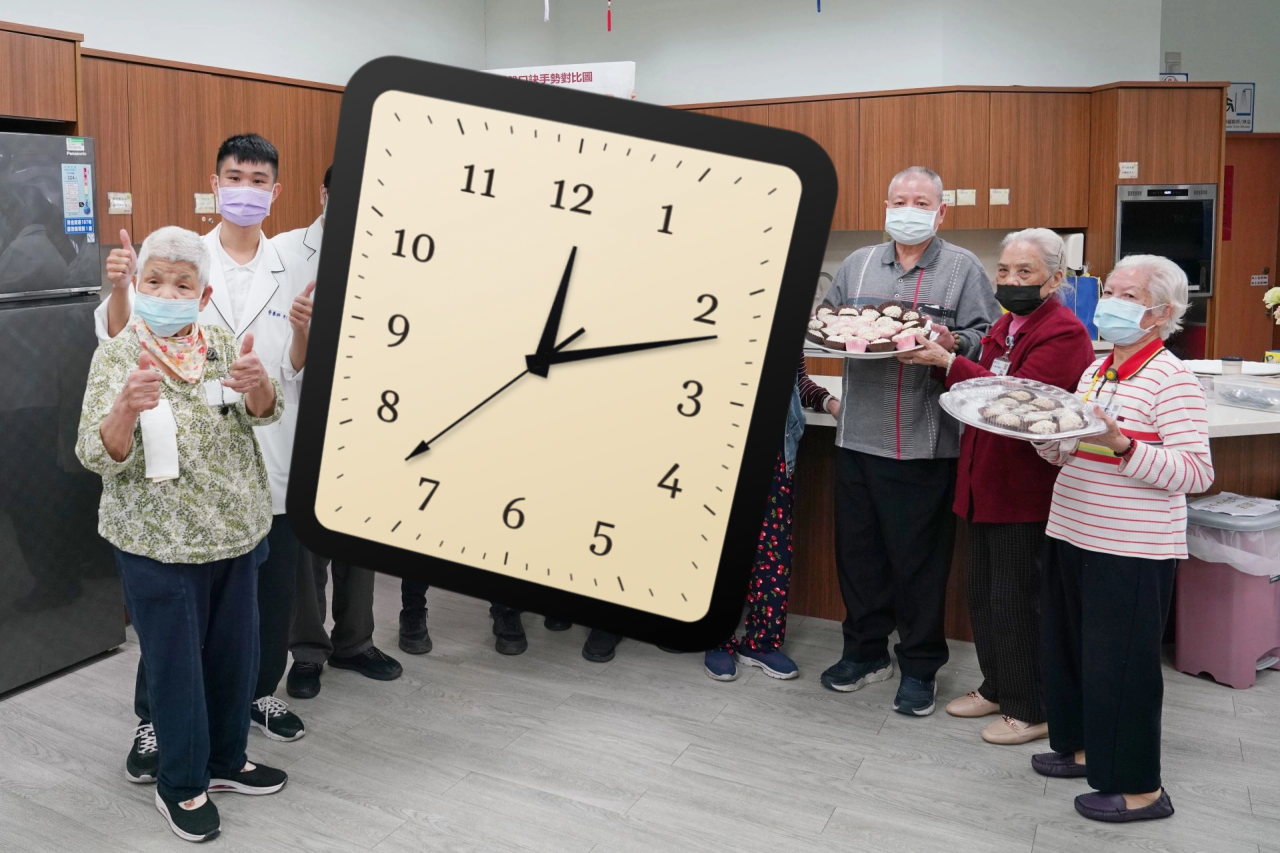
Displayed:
12:11:37
